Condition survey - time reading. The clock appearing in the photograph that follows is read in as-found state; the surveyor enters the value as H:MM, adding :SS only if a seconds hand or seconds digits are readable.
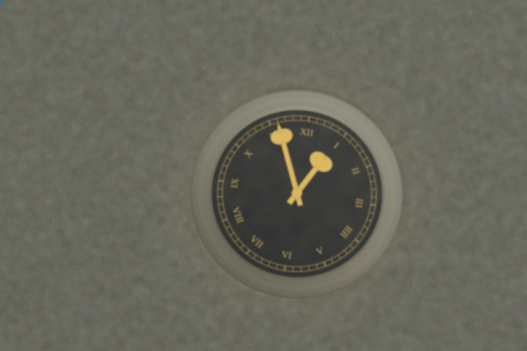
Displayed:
12:56
